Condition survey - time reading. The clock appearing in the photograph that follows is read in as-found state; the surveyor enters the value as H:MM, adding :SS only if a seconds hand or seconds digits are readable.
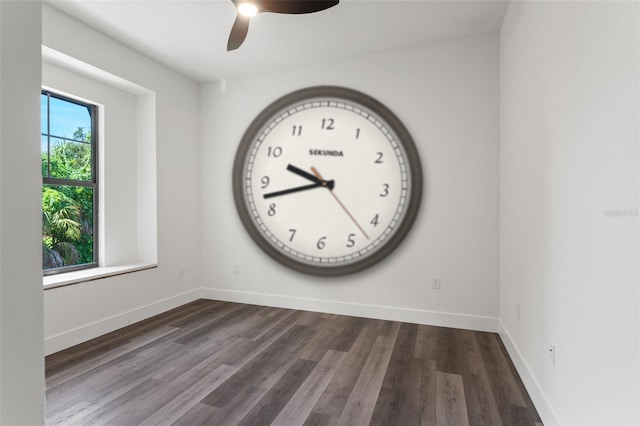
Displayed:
9:42:23
